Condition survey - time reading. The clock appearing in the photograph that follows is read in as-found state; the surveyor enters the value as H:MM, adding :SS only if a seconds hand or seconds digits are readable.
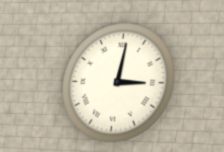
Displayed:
3:01
